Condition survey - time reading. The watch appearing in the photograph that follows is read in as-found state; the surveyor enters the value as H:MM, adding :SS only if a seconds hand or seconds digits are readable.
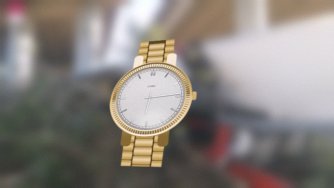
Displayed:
6:14
